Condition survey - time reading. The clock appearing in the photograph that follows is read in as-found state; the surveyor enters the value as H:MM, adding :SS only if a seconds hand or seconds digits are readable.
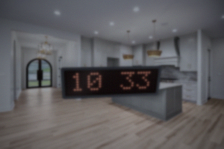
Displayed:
10:33
